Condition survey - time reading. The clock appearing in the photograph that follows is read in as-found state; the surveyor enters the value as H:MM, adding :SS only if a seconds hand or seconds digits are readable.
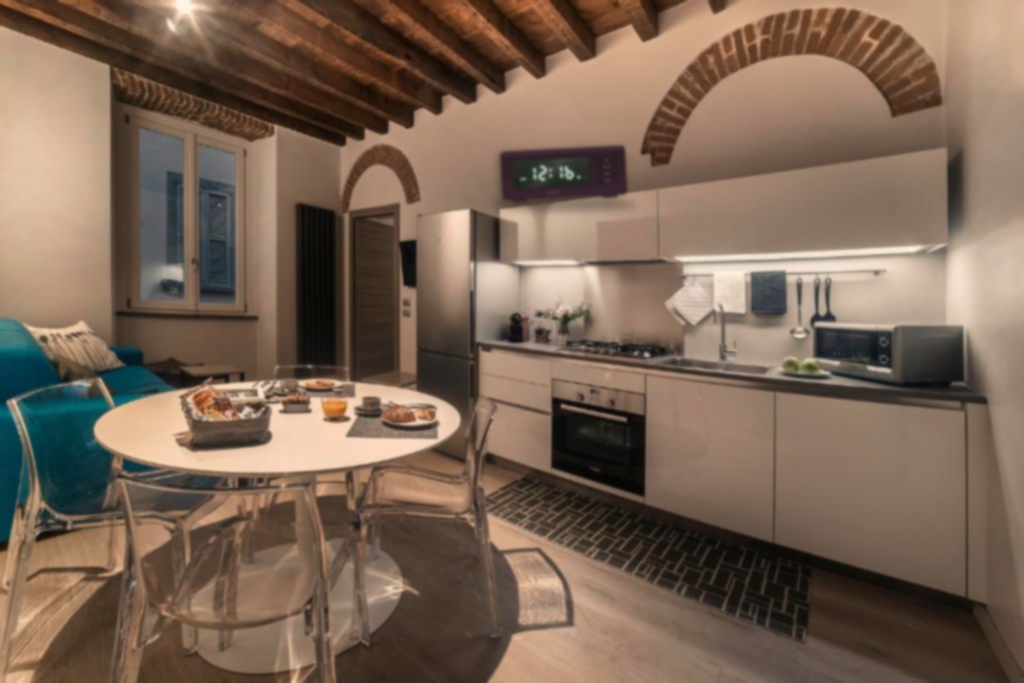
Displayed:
12:16
